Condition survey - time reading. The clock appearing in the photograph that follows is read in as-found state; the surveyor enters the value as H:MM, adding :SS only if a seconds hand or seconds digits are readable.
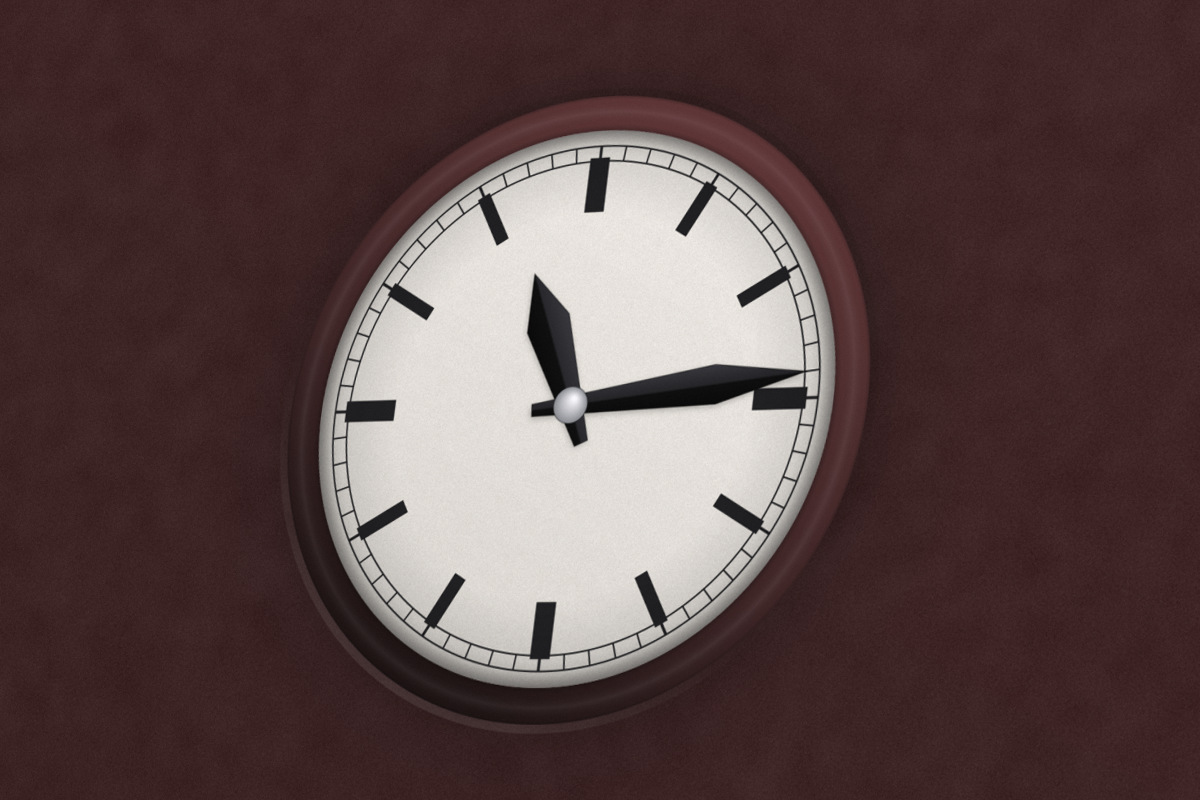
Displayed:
11:14
